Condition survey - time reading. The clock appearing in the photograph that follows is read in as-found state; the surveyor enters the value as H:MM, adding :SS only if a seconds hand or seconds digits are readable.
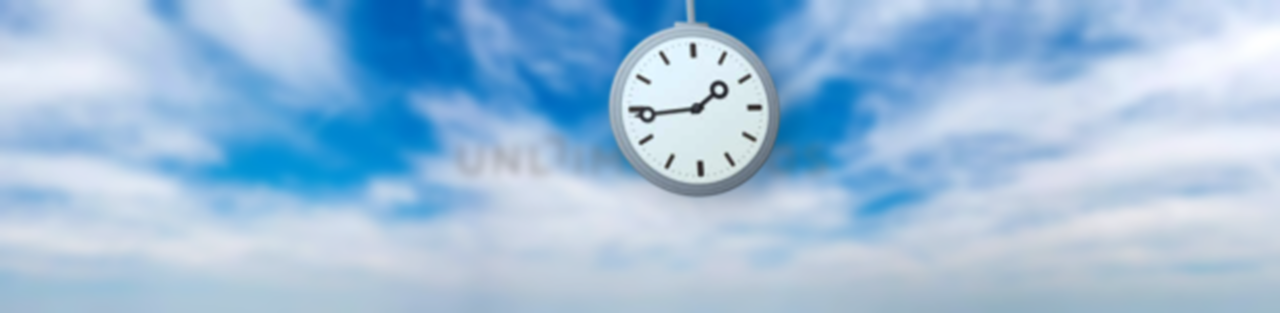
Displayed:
1:44
